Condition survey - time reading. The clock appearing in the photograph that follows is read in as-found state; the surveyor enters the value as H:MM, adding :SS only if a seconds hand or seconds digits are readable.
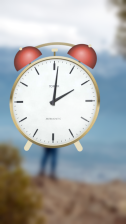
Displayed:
2:01
